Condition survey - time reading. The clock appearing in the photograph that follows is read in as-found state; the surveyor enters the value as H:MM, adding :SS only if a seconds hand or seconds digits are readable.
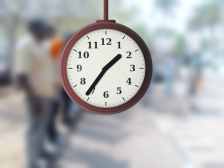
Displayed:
1:36
